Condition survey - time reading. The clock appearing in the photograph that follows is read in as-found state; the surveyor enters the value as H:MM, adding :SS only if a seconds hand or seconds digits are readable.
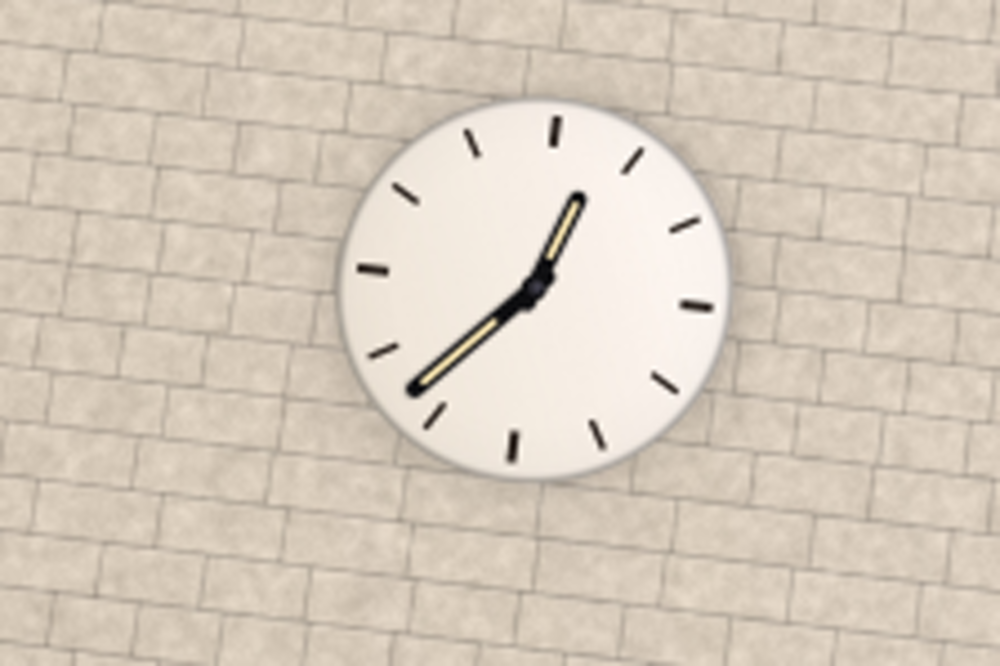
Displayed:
12:37
